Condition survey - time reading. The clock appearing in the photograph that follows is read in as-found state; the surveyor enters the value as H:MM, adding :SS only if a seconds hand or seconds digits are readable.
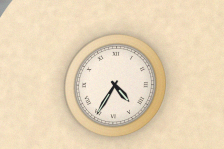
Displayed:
4:35
